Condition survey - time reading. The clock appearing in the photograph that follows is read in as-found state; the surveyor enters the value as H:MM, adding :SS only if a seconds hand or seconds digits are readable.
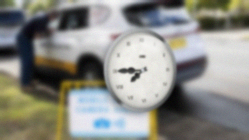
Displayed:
7:45
